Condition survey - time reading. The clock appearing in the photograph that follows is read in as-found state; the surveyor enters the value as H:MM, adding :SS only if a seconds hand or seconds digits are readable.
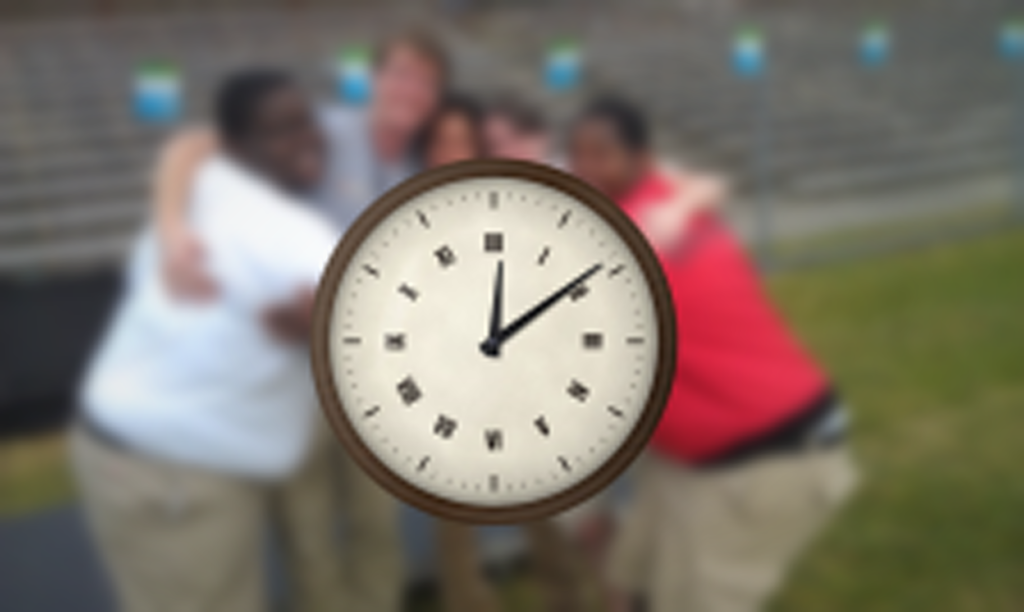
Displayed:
12:09
